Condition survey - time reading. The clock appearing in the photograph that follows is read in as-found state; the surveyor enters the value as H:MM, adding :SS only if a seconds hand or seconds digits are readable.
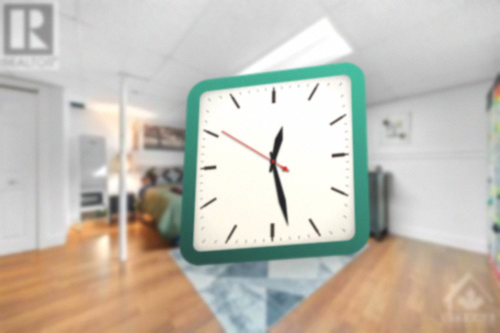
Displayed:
12:27:51
